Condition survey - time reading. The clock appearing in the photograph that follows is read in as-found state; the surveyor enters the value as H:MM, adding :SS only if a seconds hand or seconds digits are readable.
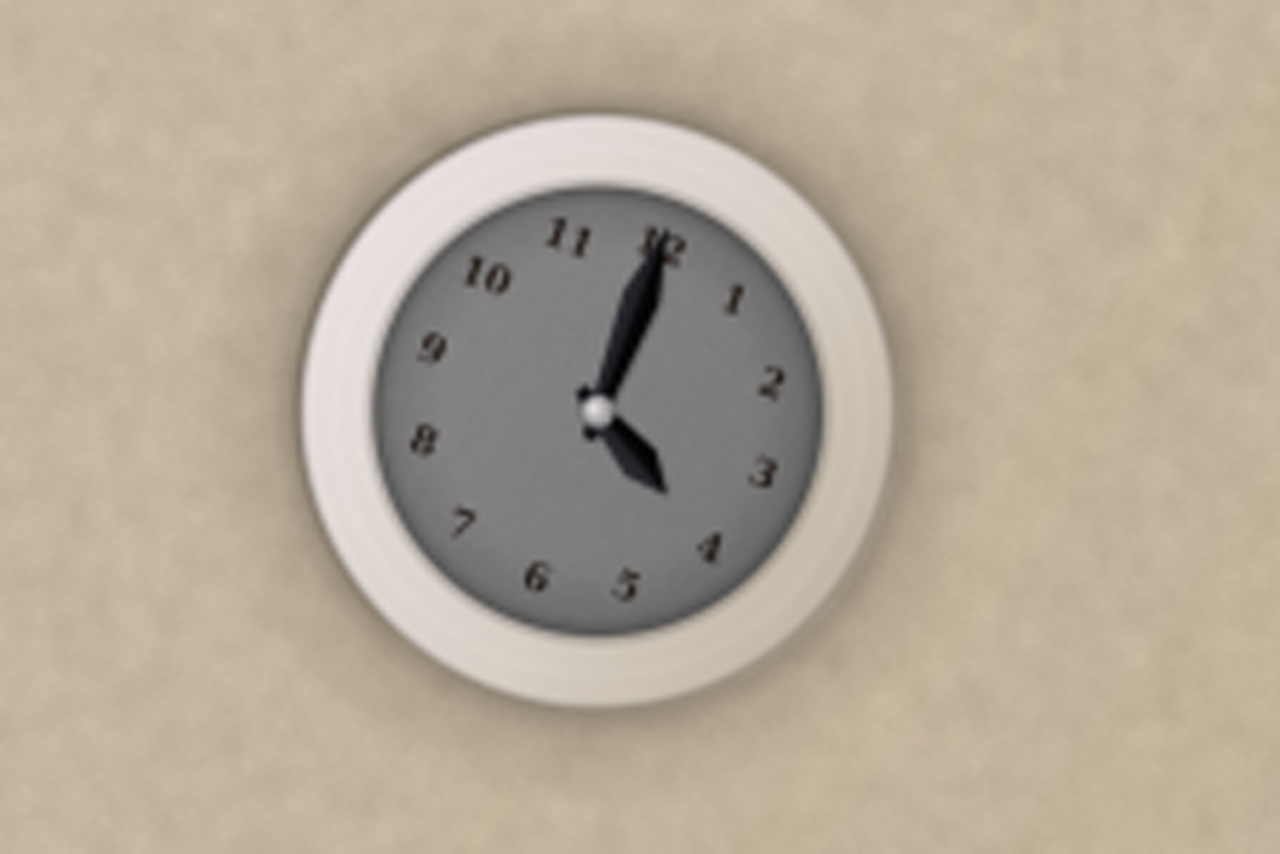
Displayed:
4:00
